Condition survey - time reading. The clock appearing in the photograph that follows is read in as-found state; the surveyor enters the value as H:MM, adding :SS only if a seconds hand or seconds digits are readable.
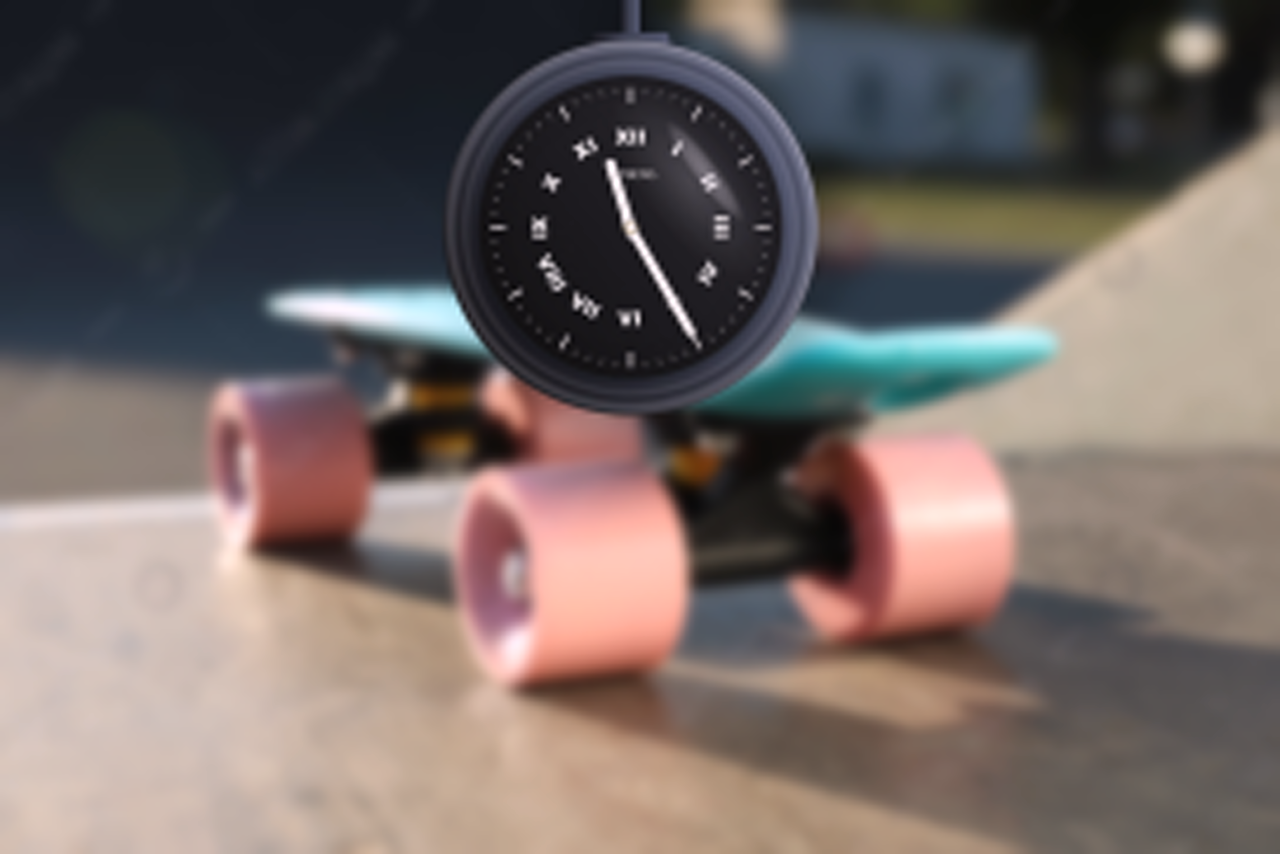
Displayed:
11:25
